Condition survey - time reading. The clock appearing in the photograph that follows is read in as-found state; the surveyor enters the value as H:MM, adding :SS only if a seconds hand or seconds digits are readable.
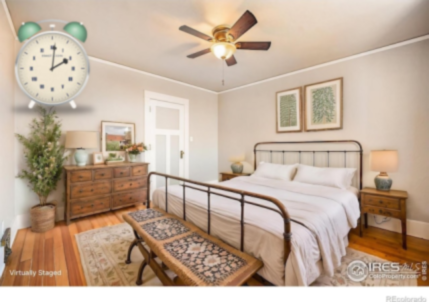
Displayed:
2:01
